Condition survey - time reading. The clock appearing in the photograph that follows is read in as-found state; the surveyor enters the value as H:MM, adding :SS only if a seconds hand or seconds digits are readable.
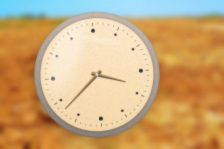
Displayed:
3:38
